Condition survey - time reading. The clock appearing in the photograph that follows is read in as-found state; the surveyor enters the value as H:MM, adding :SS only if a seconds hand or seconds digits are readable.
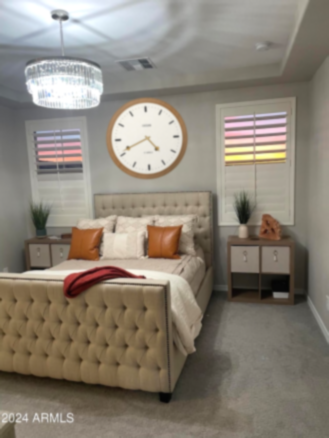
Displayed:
4:41
